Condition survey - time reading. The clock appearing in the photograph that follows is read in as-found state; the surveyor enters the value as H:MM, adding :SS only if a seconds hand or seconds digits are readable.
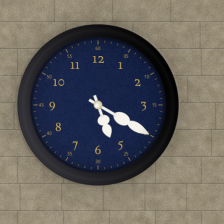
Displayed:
5:20
